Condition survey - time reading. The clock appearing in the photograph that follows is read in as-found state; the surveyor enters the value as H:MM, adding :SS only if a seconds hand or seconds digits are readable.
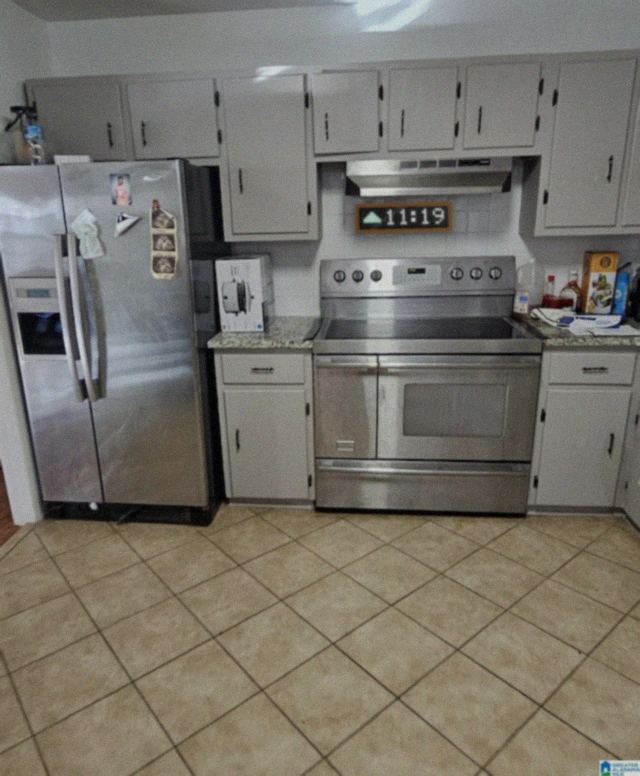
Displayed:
11:19
